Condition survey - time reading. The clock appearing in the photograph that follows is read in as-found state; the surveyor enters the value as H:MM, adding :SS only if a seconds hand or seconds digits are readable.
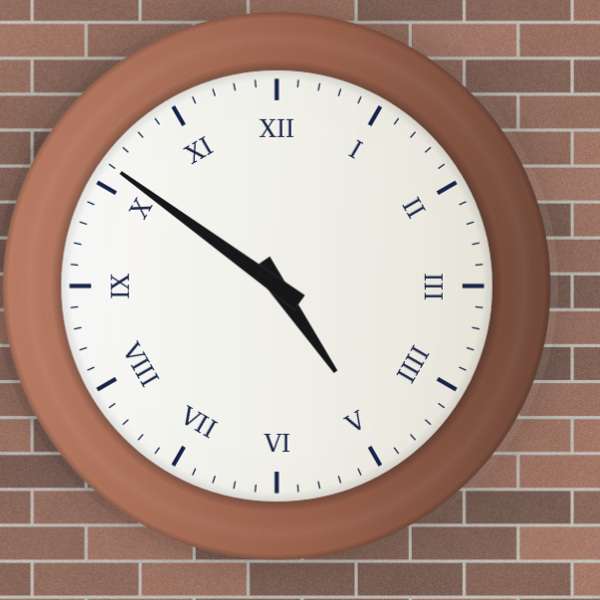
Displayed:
4:51
